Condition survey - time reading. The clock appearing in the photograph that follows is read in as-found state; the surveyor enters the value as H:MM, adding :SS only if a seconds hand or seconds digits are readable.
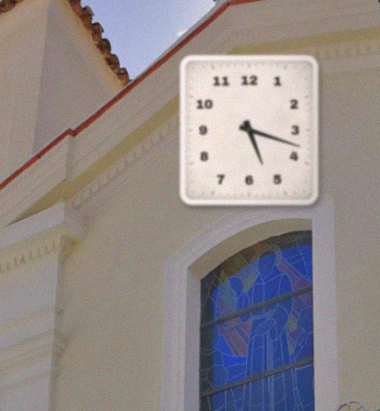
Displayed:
5:18
